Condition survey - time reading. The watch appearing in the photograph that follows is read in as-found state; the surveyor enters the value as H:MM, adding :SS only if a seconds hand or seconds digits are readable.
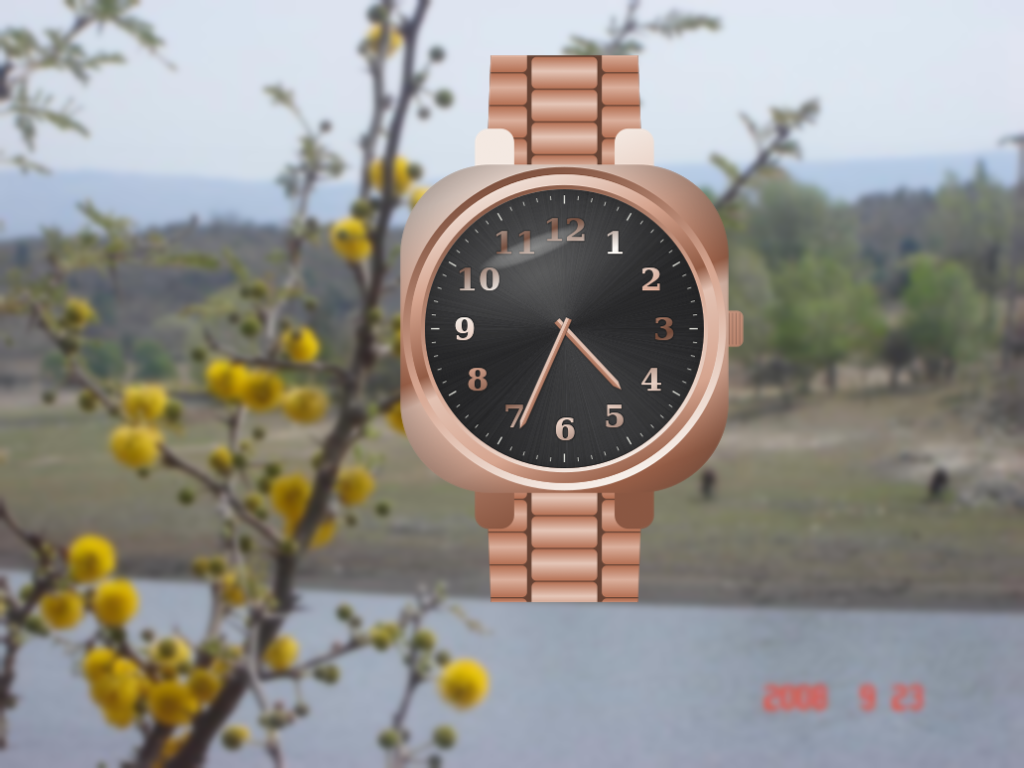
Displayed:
4:34
